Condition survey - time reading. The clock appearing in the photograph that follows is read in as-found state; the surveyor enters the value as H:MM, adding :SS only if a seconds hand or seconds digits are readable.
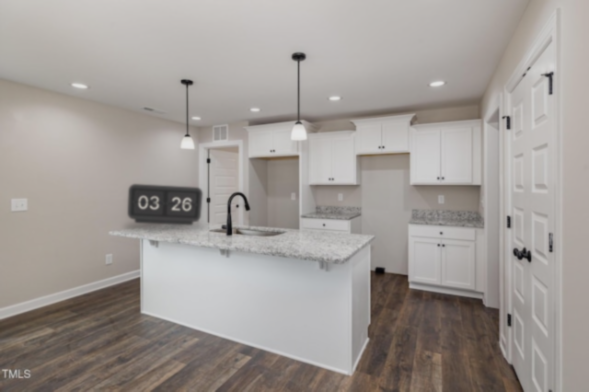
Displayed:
3:26
